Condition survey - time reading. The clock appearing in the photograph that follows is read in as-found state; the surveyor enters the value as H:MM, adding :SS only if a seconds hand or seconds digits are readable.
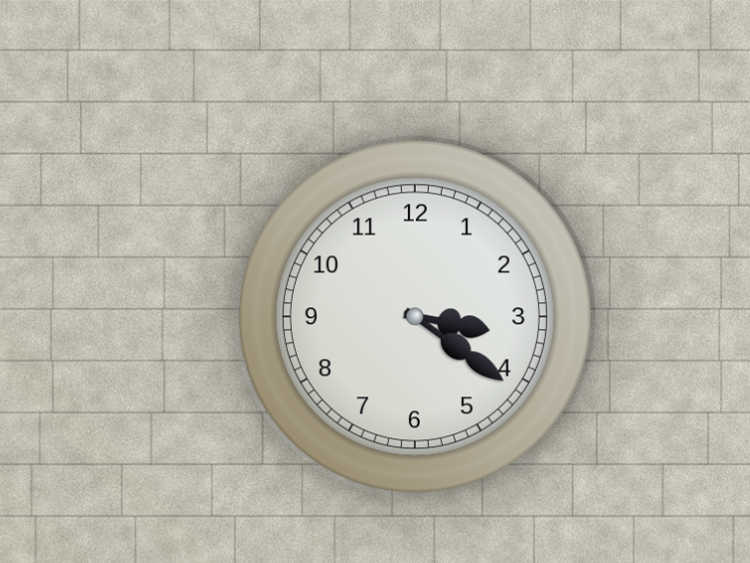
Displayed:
3:21
